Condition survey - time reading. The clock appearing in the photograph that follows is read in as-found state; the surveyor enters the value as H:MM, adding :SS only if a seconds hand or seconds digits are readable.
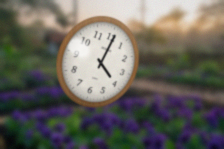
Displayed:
4:01
